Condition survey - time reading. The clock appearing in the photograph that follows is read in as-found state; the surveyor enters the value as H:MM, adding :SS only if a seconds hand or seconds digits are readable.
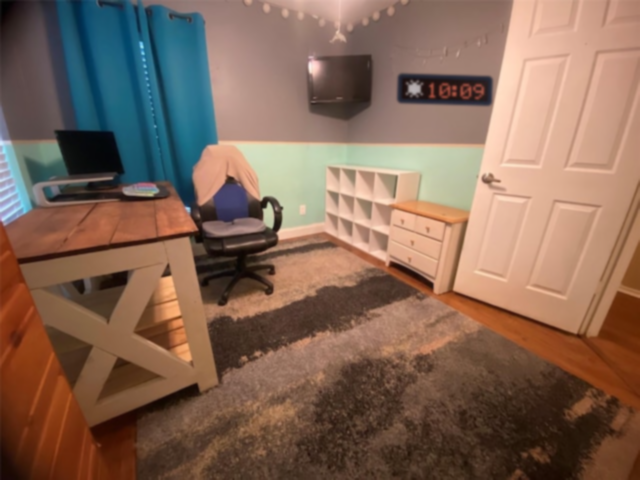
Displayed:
10:09
